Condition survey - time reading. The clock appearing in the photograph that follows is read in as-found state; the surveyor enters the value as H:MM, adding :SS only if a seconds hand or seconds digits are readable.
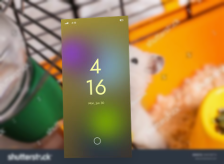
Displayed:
4:16
